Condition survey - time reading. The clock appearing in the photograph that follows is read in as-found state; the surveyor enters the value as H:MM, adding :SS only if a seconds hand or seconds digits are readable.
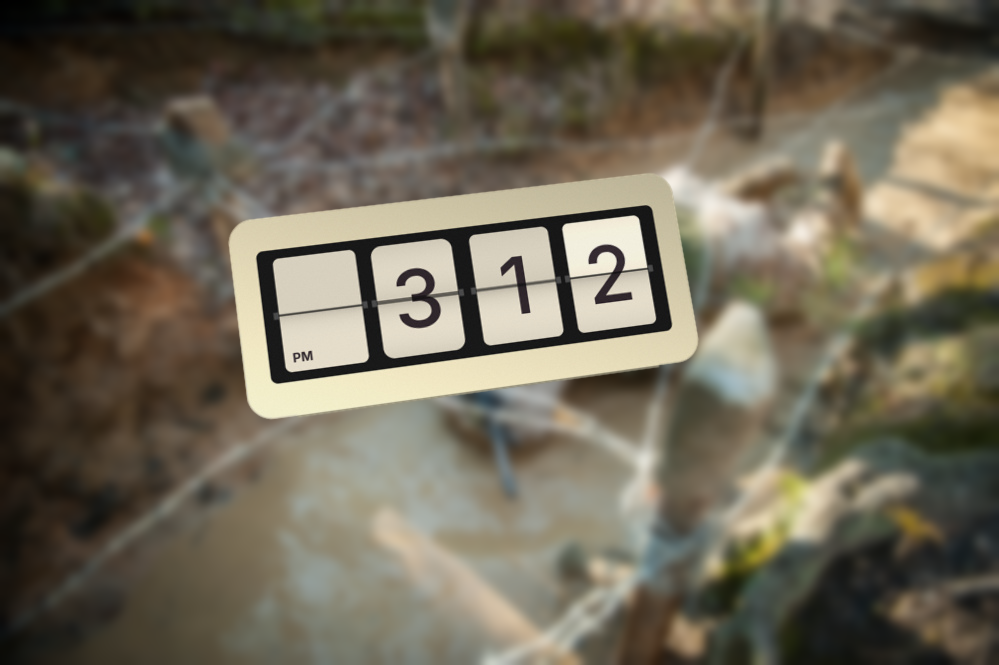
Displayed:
3:12
